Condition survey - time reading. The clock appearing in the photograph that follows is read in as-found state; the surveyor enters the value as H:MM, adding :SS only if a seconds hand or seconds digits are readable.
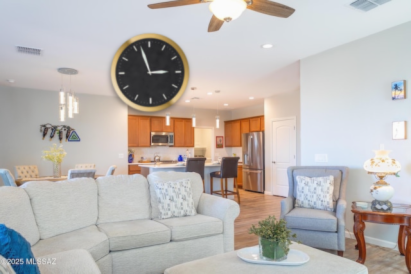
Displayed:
2:57
